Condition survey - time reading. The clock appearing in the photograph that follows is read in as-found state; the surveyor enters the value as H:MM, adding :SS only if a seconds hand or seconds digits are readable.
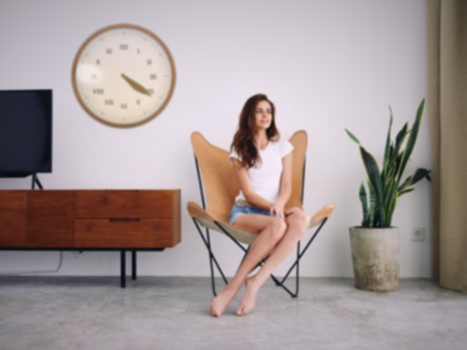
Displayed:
4:21
